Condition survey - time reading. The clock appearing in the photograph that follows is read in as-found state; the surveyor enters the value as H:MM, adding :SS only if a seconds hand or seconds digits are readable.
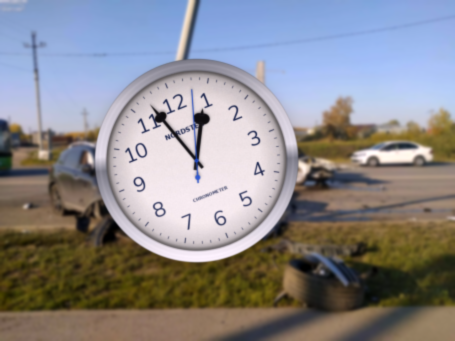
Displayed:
12:57:03
